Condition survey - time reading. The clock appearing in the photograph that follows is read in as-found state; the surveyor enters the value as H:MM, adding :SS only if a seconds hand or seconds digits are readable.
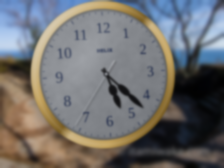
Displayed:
5:22:36
